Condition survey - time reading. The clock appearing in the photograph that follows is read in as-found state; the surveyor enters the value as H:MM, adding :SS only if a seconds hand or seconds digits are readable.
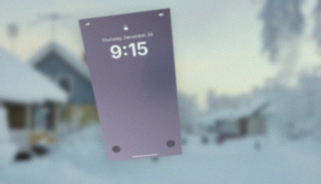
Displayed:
9:15
